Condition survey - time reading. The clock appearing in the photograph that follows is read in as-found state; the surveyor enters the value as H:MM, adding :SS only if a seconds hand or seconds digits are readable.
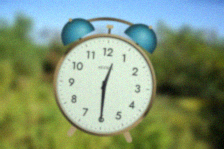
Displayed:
12:30
